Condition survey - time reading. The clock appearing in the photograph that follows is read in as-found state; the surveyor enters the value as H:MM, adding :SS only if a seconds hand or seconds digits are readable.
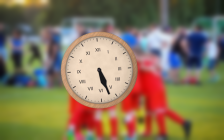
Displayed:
5:27
